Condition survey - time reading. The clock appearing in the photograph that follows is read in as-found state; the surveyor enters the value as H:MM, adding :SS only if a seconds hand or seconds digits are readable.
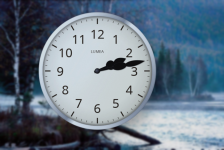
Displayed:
2:13
